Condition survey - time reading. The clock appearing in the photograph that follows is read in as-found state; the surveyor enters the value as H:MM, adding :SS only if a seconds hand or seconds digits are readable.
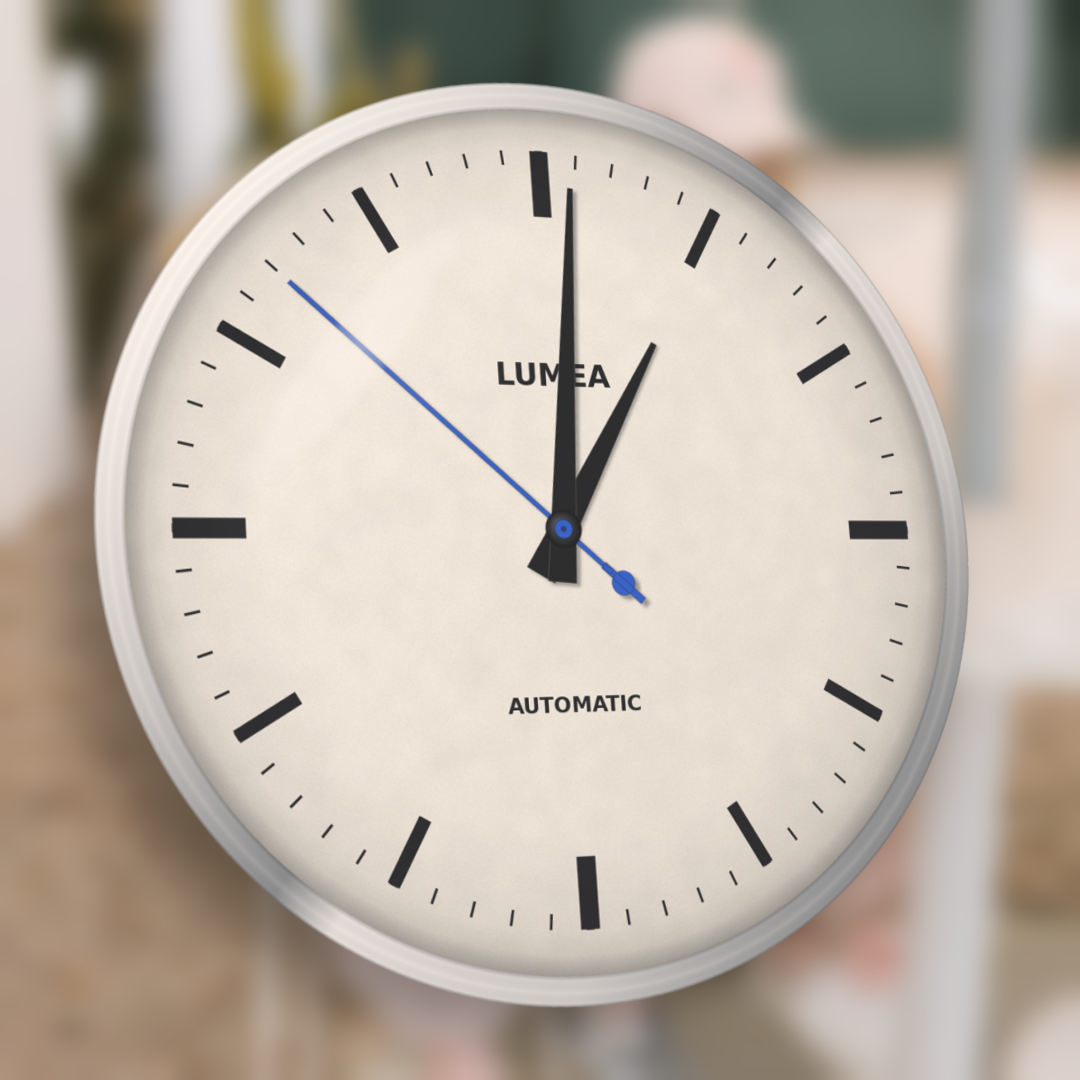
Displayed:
1:00:52
